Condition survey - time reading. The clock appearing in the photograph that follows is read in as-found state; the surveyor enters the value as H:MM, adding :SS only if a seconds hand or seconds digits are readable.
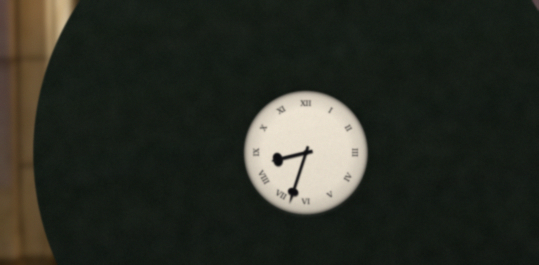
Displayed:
8:33
